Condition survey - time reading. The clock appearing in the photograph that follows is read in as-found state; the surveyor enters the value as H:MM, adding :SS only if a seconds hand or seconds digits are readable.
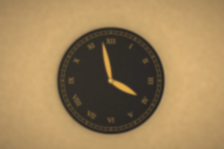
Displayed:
3:58
